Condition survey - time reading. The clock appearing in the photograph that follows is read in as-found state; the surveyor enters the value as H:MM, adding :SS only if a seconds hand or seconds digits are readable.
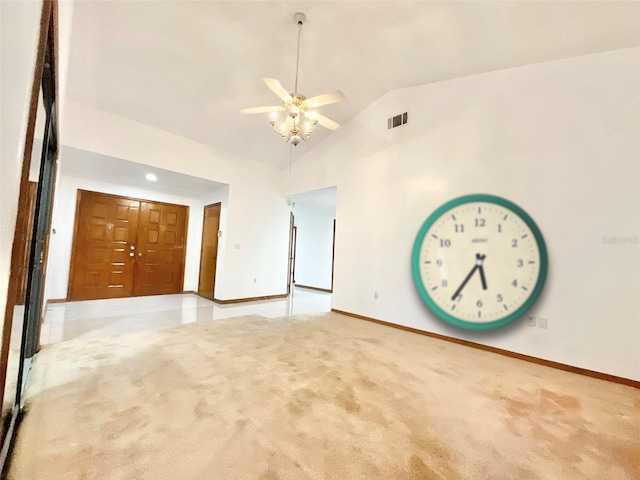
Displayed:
5:36
